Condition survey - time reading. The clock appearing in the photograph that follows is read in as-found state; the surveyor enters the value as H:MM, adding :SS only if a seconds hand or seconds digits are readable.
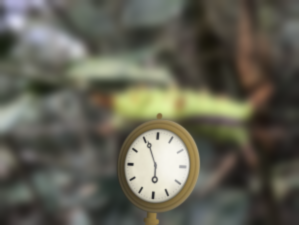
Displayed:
5:56
